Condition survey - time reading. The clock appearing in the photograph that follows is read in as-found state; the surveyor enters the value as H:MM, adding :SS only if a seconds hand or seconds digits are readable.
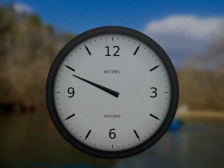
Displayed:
9:49
